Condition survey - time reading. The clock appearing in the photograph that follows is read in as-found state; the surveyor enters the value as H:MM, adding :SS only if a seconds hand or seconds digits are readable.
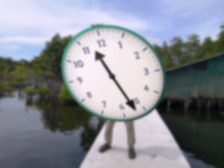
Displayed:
11:27
